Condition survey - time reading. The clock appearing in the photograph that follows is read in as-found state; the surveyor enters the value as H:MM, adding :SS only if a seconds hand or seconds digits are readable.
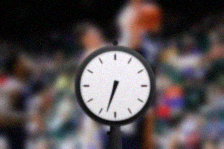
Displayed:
6:33
